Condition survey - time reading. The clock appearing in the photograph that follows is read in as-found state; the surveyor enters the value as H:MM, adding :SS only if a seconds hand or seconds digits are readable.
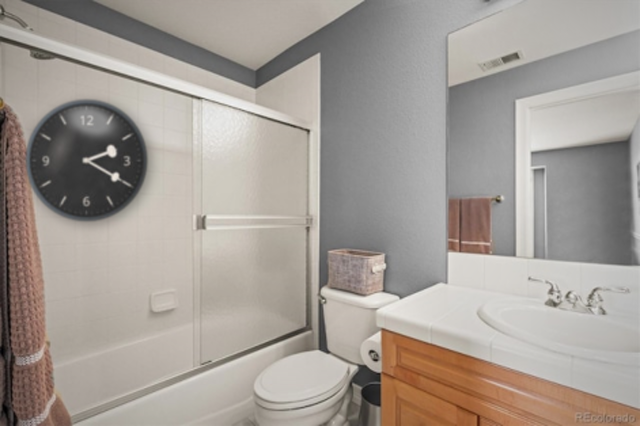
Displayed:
2:20
